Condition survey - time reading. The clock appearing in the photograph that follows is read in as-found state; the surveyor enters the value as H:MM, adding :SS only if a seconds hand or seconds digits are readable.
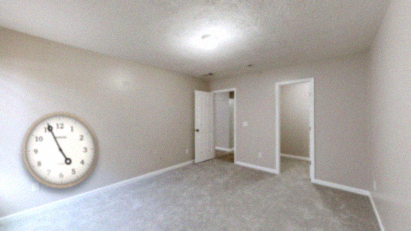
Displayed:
4:56
